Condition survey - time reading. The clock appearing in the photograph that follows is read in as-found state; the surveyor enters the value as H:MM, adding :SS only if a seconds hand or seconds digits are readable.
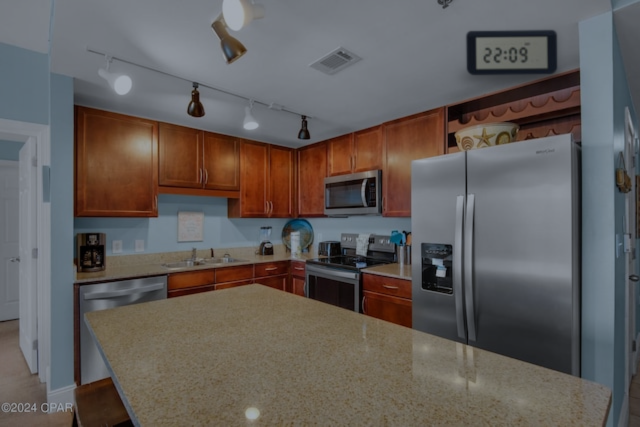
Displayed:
22:09
